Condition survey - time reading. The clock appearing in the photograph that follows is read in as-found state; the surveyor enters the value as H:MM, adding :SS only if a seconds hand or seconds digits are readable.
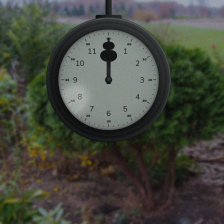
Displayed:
12:00
